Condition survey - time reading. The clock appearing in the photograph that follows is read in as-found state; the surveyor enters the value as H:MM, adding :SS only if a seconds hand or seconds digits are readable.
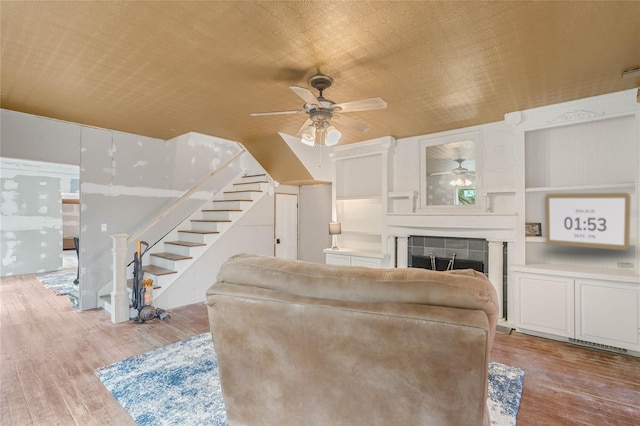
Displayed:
1:53
